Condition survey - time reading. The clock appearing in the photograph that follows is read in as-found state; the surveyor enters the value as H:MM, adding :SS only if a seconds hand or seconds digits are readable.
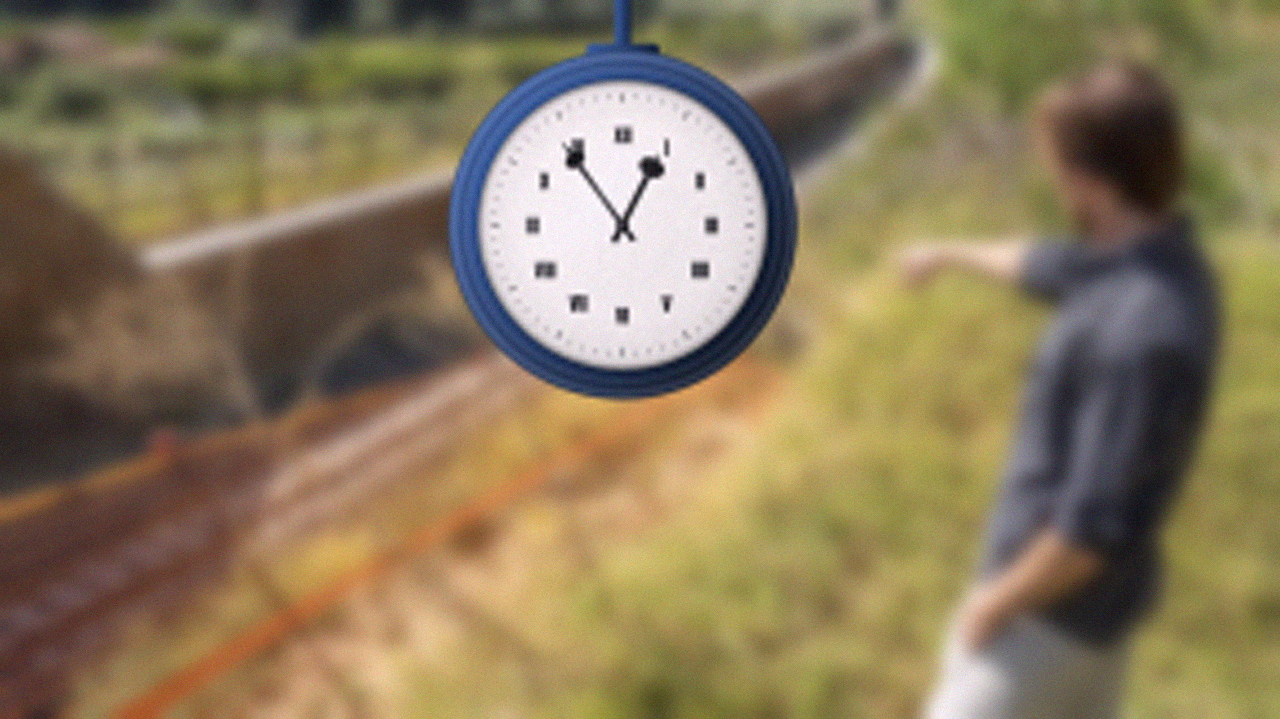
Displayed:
12:54
